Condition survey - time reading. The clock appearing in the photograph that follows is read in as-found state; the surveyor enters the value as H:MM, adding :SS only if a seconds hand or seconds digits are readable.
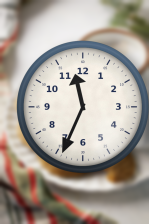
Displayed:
11:34
